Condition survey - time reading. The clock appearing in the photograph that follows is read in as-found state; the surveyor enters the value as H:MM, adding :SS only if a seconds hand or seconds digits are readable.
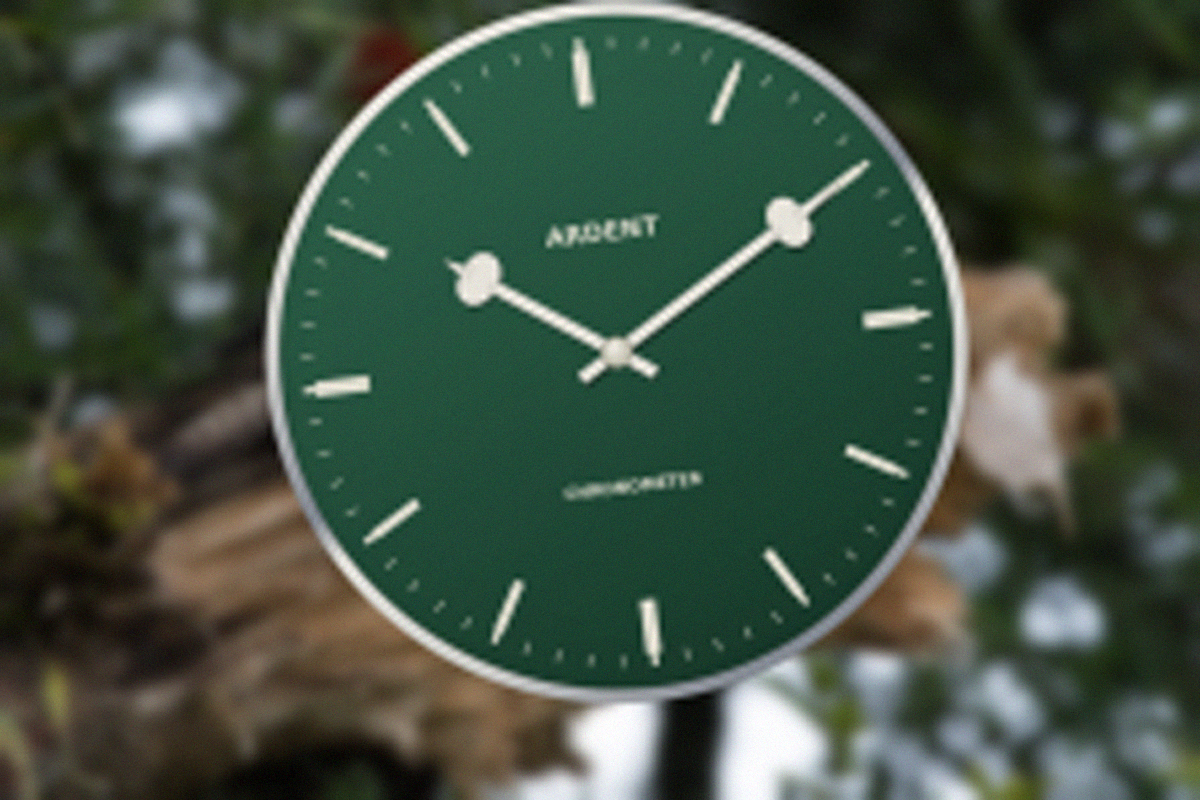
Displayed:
10:10
